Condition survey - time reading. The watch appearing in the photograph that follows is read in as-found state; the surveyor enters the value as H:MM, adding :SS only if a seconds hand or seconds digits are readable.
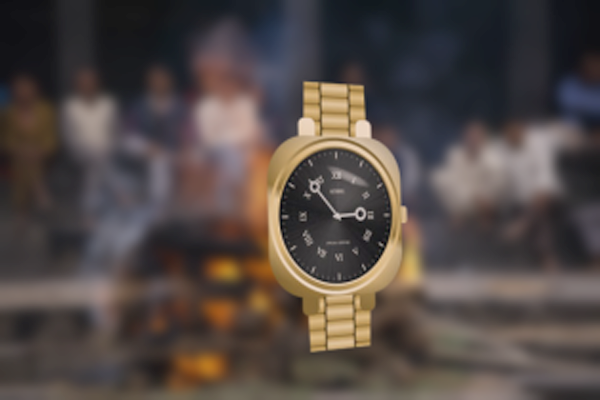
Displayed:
2:53
